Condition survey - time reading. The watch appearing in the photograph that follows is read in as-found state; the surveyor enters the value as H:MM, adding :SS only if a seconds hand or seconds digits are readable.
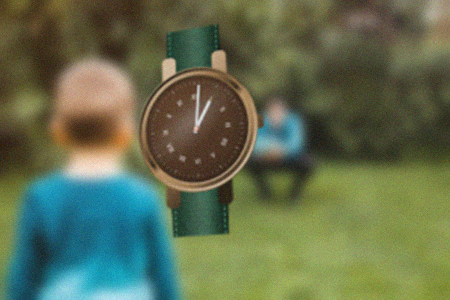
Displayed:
1:01
